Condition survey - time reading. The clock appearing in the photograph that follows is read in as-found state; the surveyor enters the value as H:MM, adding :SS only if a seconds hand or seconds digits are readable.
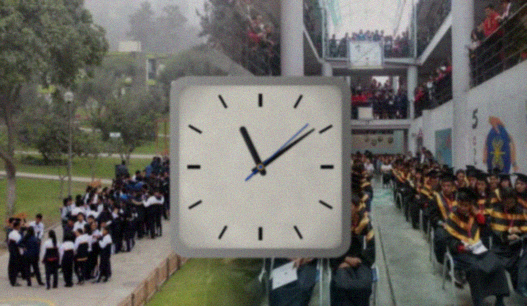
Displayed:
11:09:08
